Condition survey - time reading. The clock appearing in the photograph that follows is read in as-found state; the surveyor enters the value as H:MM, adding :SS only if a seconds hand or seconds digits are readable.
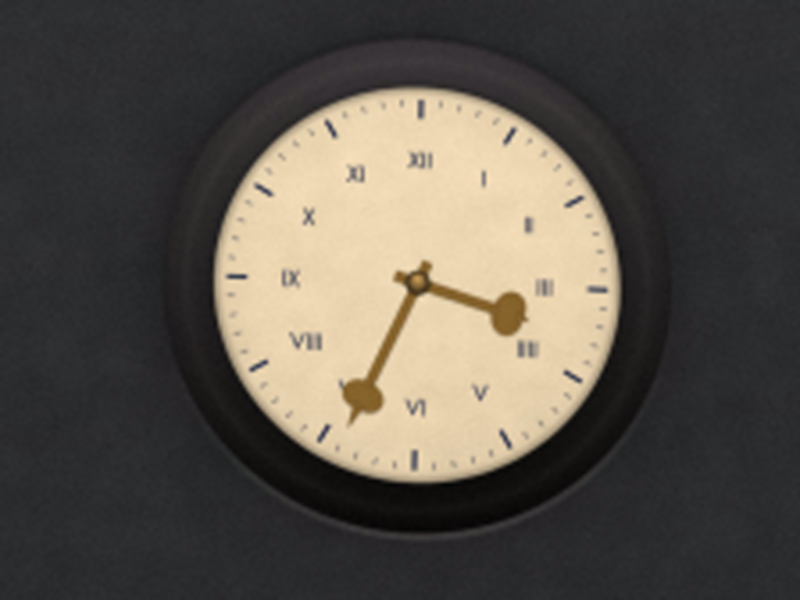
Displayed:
3:34
